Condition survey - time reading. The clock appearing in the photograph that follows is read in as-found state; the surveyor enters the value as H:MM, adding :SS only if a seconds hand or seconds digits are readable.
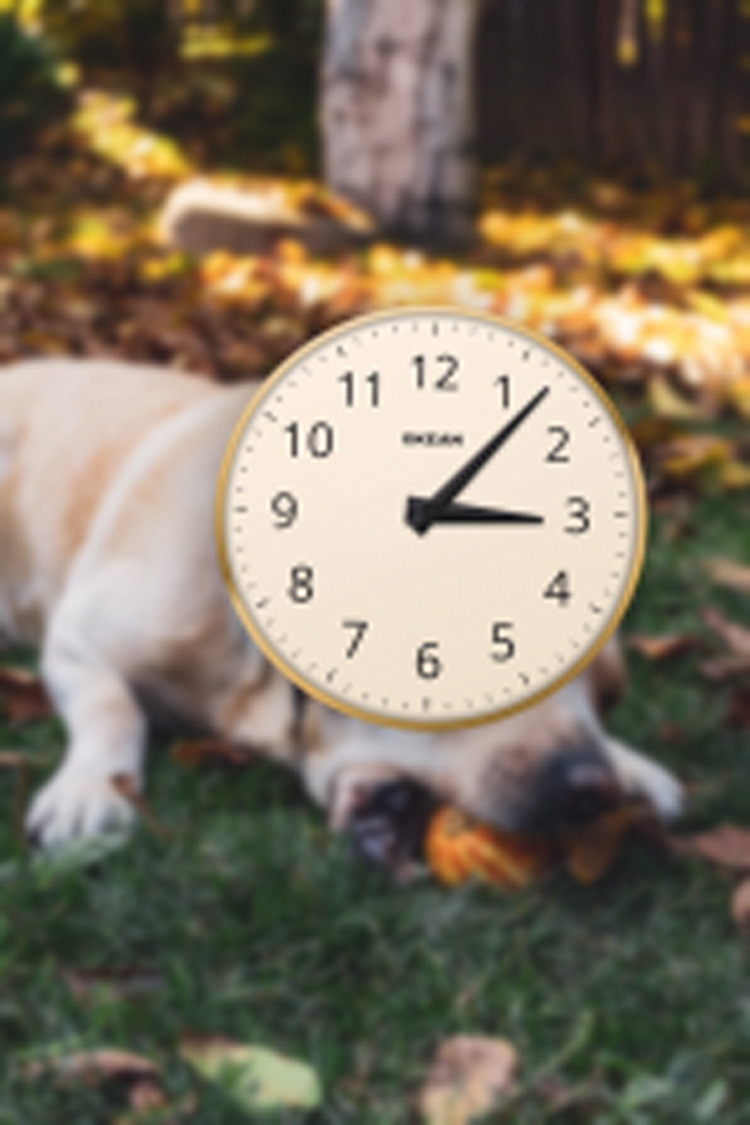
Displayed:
3:07
